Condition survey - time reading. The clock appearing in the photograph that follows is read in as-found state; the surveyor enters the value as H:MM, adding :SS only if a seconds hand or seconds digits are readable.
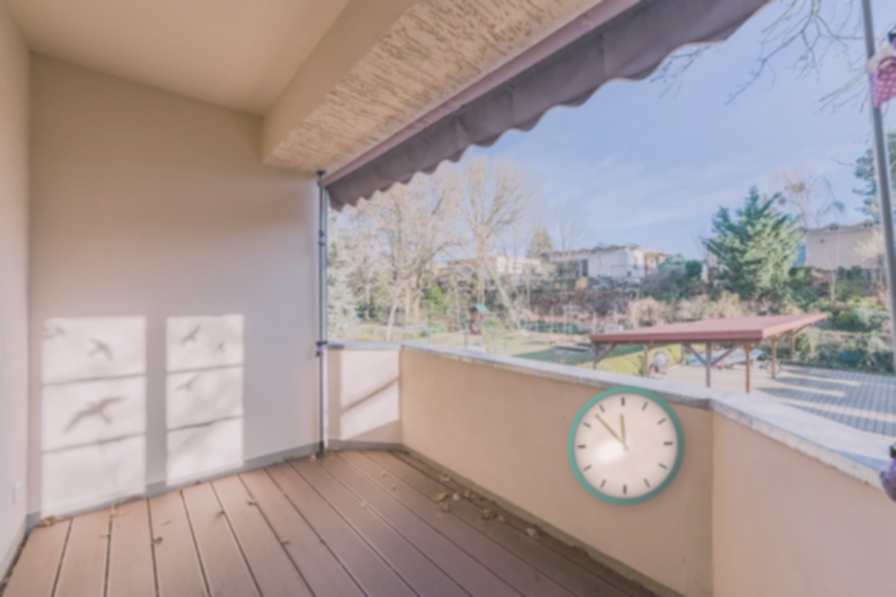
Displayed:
11:53
